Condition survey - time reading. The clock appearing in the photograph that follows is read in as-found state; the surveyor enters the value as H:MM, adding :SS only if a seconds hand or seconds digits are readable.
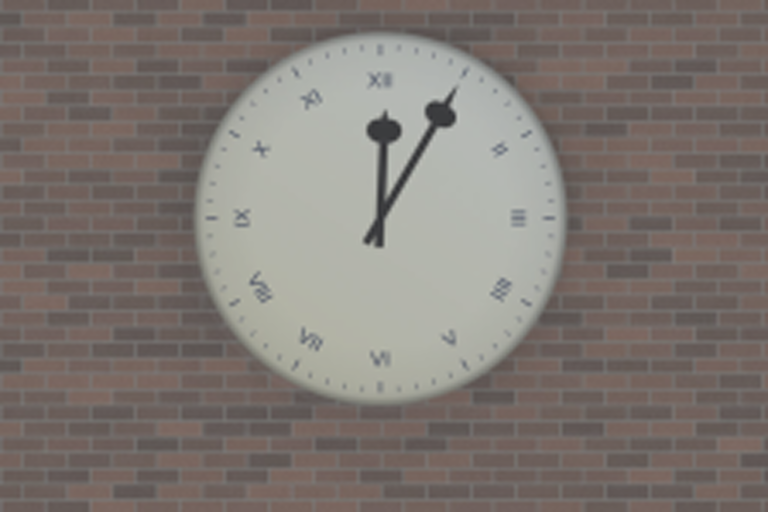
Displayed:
12:05
